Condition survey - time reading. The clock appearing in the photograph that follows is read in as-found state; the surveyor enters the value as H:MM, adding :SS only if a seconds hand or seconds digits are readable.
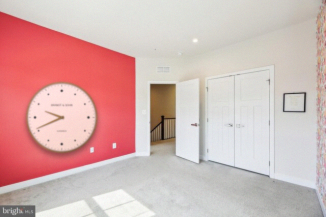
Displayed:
9:41
